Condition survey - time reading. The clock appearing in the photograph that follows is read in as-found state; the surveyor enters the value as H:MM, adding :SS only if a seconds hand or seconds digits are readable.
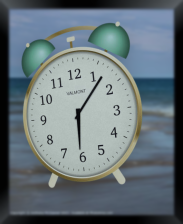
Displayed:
6:07
